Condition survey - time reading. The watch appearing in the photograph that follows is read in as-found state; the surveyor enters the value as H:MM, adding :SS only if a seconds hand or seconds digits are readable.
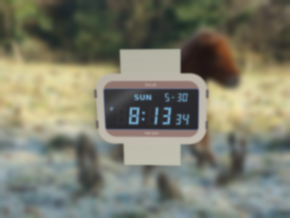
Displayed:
8:13:34
